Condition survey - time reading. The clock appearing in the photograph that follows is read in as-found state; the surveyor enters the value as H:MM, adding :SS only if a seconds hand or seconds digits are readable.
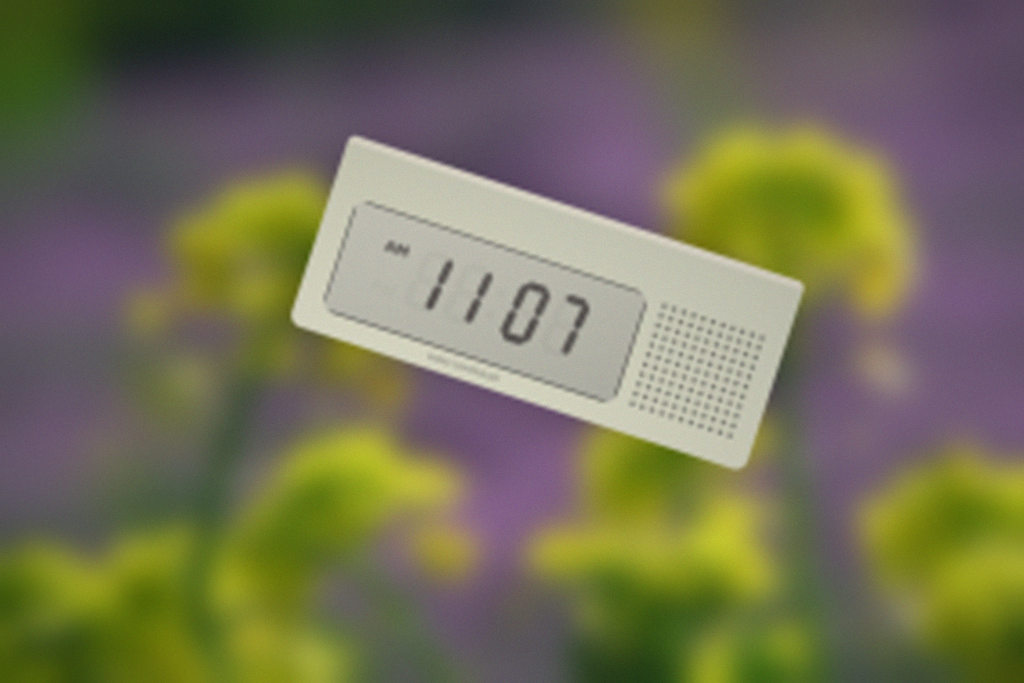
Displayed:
11:07
